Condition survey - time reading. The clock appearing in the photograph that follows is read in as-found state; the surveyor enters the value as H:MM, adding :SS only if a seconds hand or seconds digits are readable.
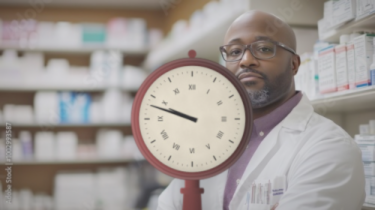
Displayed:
9:48
